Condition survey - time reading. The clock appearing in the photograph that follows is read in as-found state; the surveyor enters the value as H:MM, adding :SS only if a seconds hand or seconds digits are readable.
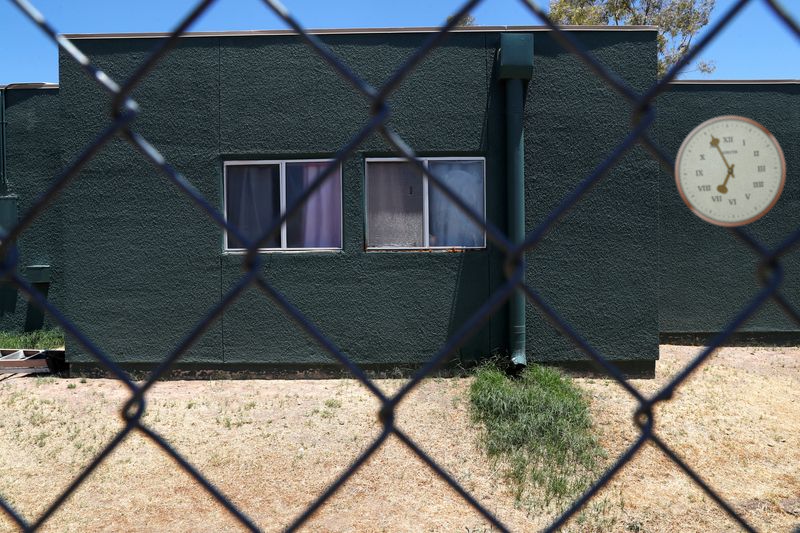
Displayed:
6:56
